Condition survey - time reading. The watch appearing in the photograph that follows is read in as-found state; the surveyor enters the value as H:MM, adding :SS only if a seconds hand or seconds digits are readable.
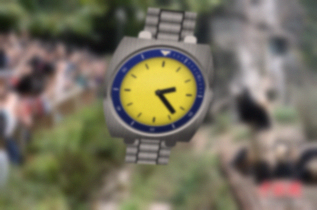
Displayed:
2:23
